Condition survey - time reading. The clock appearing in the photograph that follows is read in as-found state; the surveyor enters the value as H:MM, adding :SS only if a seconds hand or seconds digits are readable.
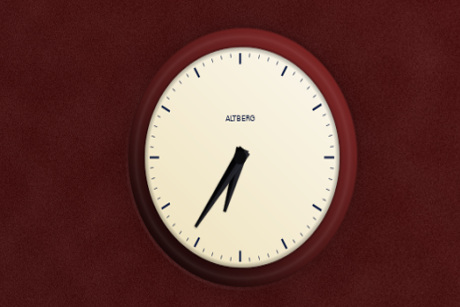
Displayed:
6:36
